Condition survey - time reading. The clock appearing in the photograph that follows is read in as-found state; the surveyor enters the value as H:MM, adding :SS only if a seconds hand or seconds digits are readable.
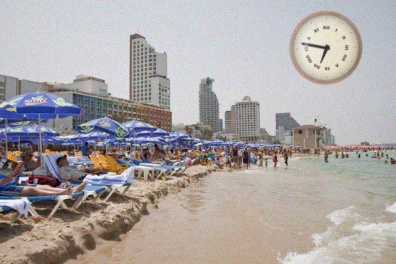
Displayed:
6:47
